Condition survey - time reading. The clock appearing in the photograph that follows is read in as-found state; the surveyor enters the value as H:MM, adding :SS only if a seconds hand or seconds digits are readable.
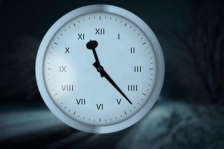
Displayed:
11:23
